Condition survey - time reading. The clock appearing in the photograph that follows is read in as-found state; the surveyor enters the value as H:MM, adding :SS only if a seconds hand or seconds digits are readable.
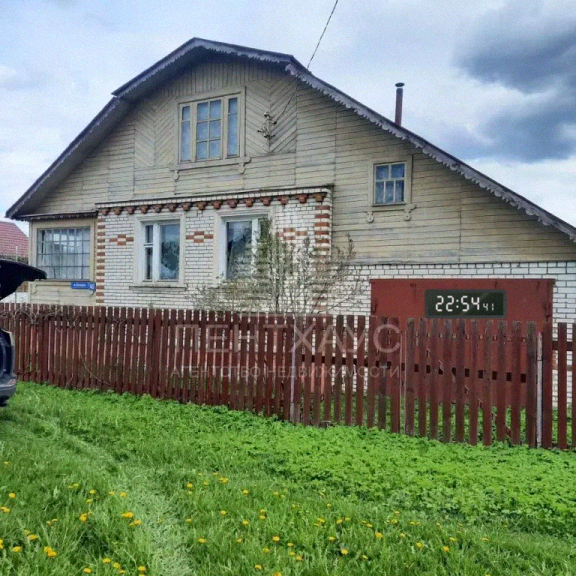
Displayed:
22:54:41
